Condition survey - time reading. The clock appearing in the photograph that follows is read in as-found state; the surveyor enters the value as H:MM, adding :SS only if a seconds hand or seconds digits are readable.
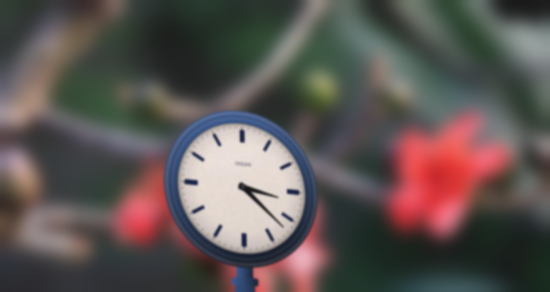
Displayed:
3:22
